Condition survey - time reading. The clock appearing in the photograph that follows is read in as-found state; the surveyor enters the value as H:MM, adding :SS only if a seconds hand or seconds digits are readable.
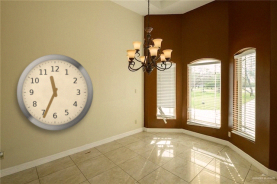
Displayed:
11:34
